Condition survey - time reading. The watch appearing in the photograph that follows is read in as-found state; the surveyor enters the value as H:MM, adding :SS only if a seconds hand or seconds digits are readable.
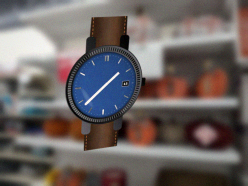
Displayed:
1:38
